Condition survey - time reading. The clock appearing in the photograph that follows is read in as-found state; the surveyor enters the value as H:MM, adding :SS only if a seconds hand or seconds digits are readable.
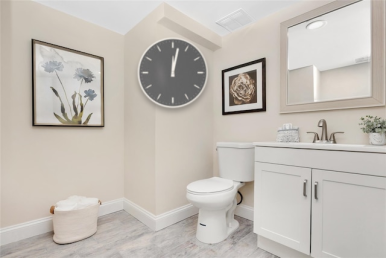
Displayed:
12:02
